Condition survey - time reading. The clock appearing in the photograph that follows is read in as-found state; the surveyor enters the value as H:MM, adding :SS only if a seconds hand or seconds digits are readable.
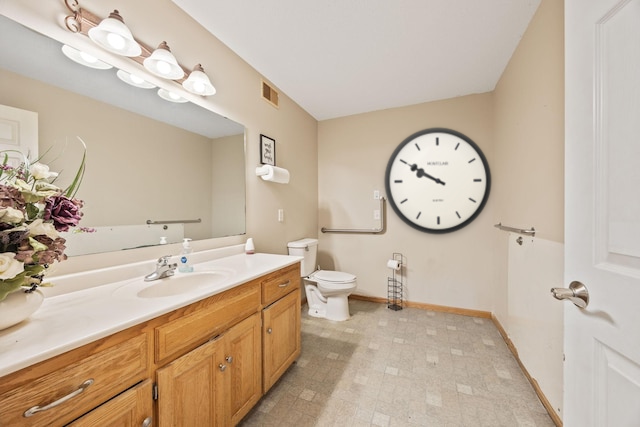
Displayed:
9:50
